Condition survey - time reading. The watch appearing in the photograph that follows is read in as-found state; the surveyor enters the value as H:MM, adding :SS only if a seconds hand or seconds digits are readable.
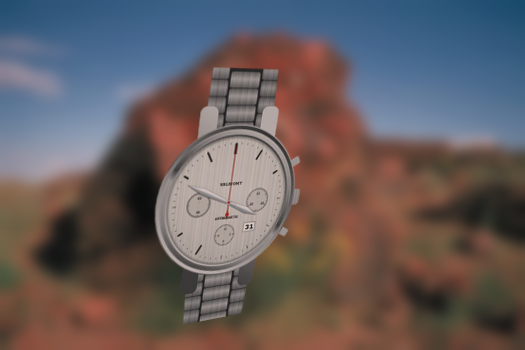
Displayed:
3:49
